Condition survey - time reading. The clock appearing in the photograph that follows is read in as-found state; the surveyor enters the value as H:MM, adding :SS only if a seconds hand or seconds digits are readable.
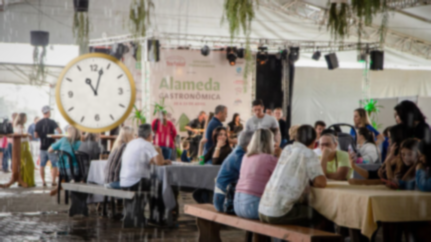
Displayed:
11:03
